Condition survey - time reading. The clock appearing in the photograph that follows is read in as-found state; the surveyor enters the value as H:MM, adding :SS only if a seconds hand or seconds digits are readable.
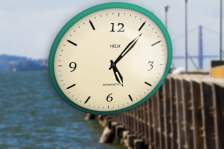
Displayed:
5:06
